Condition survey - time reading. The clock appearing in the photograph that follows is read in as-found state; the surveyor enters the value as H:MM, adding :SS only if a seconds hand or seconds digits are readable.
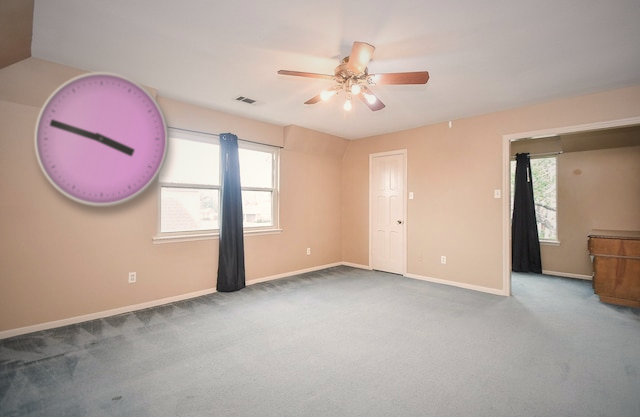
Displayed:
3:48
